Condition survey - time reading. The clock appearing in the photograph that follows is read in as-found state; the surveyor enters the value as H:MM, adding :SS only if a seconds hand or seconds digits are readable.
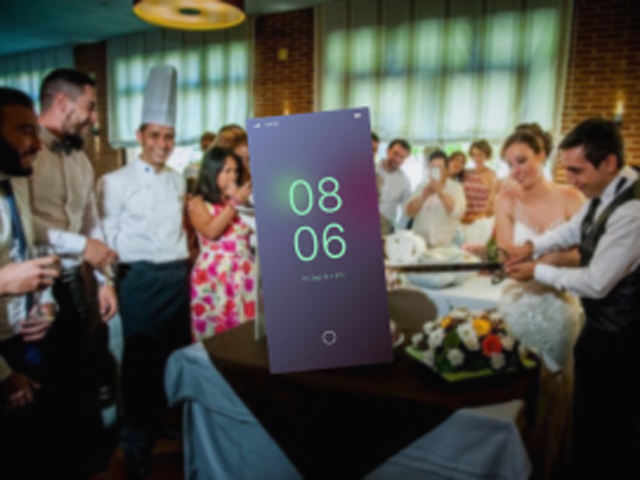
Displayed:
8:06
